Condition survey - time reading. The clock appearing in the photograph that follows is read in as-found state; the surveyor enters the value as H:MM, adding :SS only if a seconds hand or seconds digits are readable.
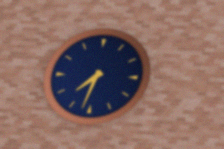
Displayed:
7:32
